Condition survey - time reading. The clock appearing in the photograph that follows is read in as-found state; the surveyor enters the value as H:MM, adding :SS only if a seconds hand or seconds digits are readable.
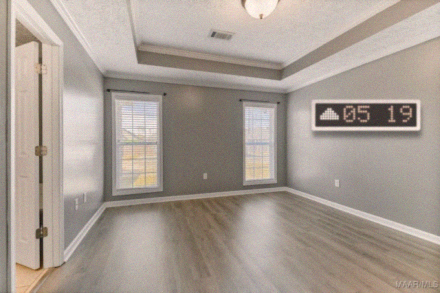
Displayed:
5:19
